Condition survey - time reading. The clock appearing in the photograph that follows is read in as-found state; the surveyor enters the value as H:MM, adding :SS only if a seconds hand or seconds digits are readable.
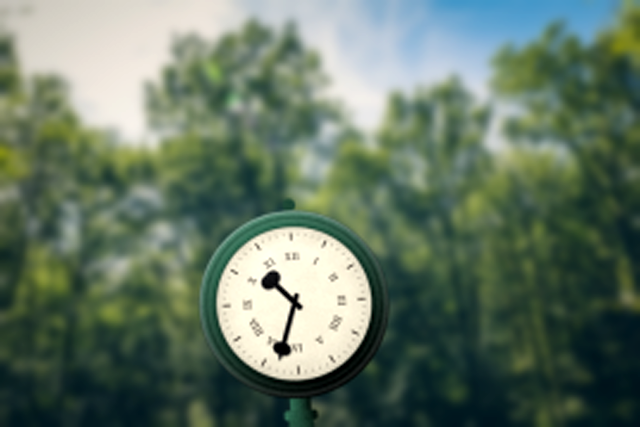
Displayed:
10:33
